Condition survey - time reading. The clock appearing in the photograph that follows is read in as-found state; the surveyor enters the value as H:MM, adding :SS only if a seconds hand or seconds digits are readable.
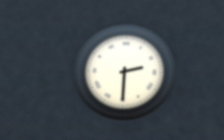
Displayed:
2:30
